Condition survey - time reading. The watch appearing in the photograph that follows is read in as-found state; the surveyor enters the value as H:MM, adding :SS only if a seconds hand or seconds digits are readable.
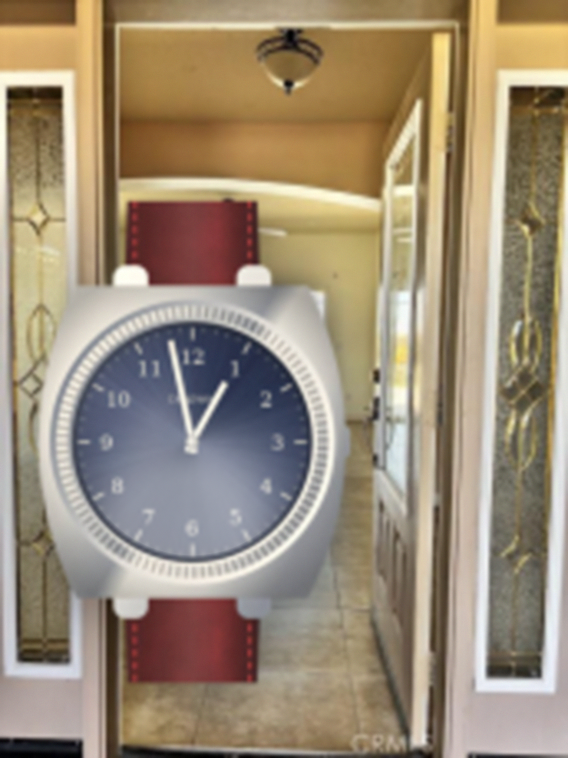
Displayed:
12:58
